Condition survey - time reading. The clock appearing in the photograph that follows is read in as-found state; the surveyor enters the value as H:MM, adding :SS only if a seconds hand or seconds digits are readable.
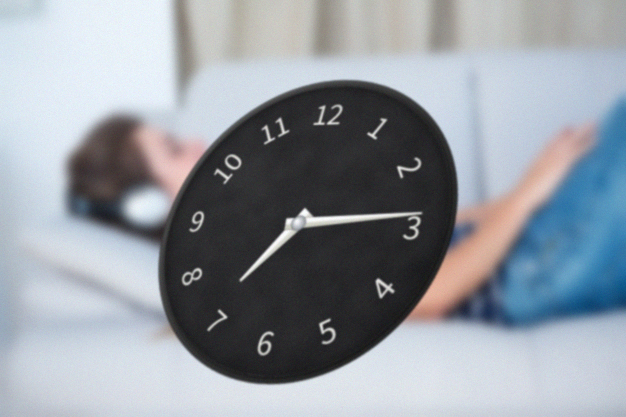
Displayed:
7:14
